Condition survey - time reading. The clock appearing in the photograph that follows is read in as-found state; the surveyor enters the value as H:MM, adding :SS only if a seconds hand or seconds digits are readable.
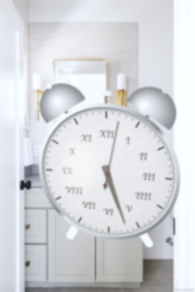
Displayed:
5:27:02
